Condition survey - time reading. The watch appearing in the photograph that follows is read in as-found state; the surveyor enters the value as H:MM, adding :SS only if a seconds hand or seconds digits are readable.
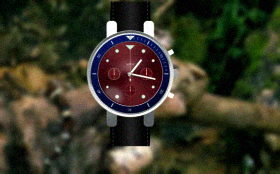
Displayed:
1:17
